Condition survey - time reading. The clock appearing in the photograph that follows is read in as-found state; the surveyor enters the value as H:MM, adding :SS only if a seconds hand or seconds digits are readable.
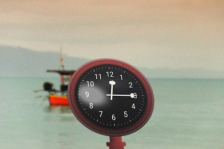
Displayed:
12:15
